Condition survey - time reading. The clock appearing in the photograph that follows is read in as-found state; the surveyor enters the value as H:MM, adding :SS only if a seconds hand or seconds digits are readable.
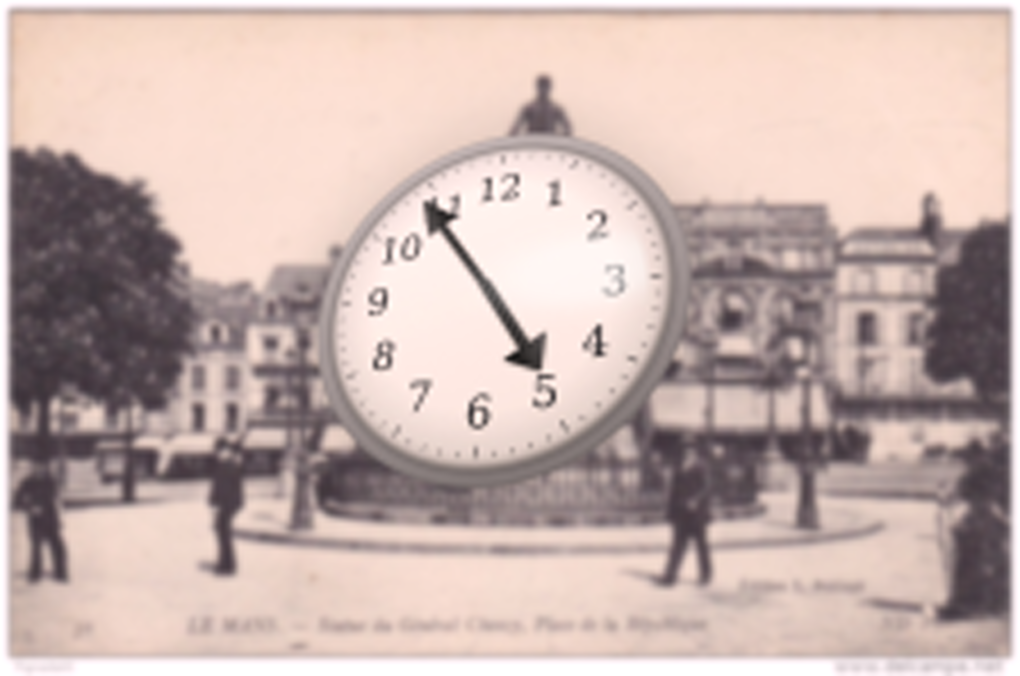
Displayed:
4:54
